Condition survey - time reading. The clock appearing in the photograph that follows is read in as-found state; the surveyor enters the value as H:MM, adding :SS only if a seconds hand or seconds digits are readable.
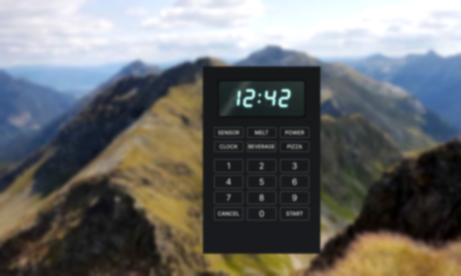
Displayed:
12:42
